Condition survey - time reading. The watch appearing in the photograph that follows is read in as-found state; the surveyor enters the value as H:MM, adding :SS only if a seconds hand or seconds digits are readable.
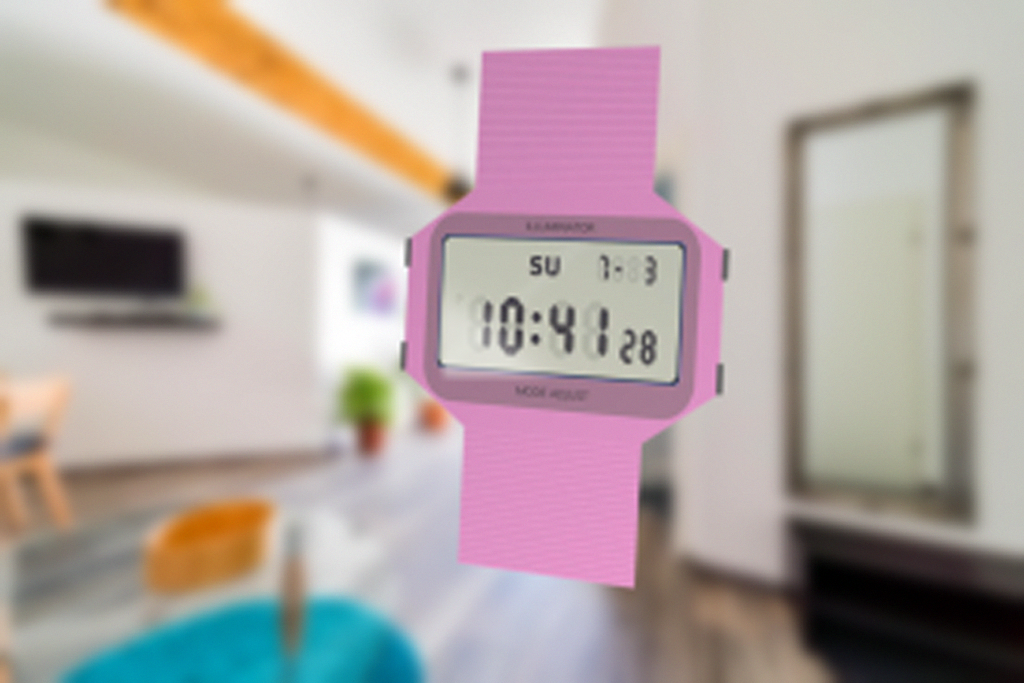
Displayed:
10:41:28
